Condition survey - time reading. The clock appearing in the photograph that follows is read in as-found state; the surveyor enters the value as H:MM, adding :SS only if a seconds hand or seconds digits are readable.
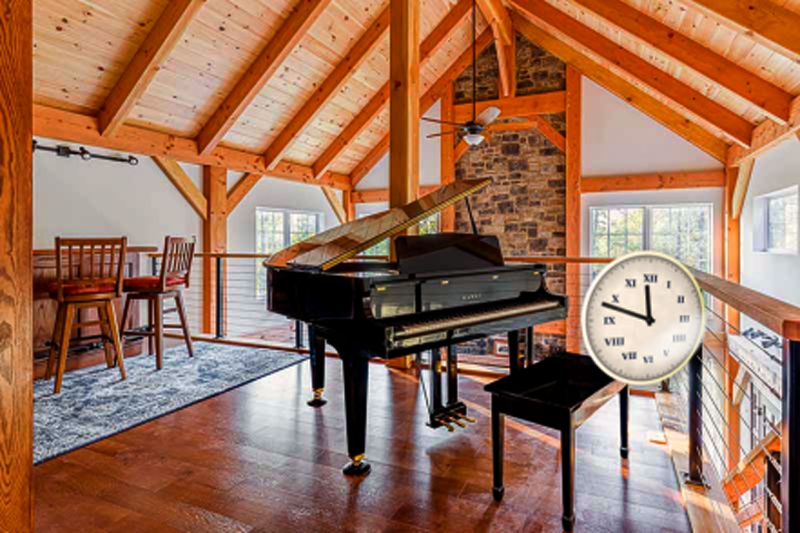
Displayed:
11:48
